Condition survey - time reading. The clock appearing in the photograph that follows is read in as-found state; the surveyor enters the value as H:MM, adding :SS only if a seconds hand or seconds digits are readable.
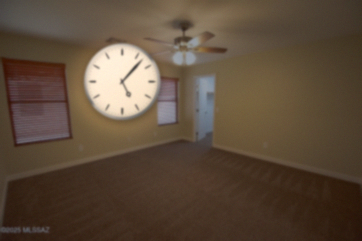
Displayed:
5:07
